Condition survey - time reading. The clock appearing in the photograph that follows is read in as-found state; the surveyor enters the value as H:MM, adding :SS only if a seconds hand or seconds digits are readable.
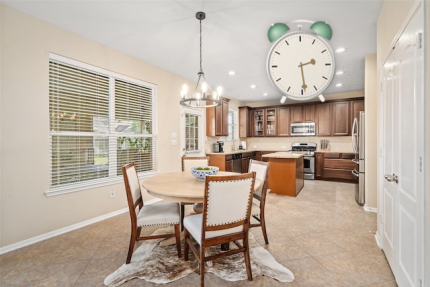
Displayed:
2:29
